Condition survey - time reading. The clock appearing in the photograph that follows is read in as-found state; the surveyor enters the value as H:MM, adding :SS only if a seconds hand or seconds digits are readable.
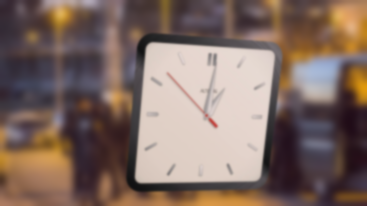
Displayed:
1:00:52
